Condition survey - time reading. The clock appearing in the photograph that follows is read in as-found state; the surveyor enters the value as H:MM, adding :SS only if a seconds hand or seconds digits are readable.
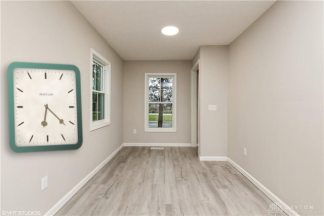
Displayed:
6:22
